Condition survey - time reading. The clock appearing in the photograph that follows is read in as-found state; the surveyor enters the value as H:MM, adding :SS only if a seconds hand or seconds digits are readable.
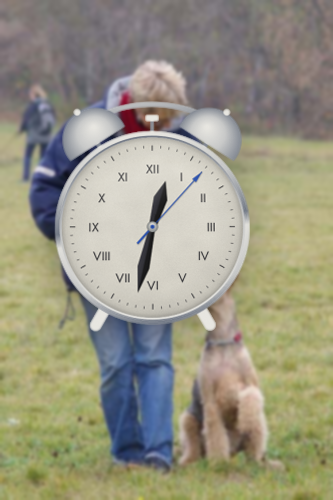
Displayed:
12:32:07
